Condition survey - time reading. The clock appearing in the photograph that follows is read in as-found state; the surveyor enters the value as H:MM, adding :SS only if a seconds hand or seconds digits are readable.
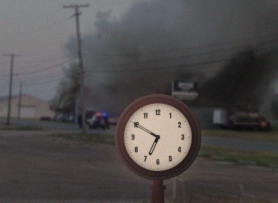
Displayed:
6:50
